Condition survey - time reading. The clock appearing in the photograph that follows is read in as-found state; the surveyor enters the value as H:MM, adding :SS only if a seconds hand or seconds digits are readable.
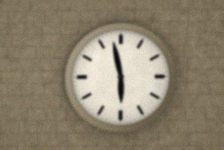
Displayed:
5:58
